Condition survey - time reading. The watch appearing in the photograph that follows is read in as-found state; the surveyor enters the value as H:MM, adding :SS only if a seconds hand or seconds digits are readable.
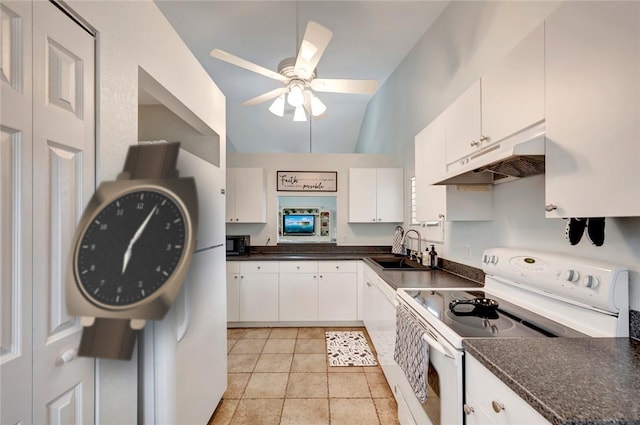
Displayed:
6:04
